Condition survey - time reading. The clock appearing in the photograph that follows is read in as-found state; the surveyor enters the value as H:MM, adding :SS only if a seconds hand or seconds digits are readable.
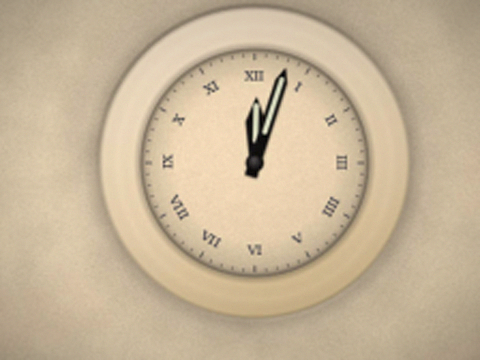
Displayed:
12:03
